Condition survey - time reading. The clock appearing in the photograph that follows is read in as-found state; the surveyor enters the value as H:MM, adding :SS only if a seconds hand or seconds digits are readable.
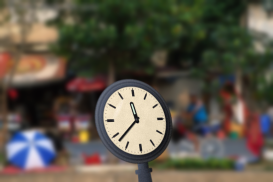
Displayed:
11:38
